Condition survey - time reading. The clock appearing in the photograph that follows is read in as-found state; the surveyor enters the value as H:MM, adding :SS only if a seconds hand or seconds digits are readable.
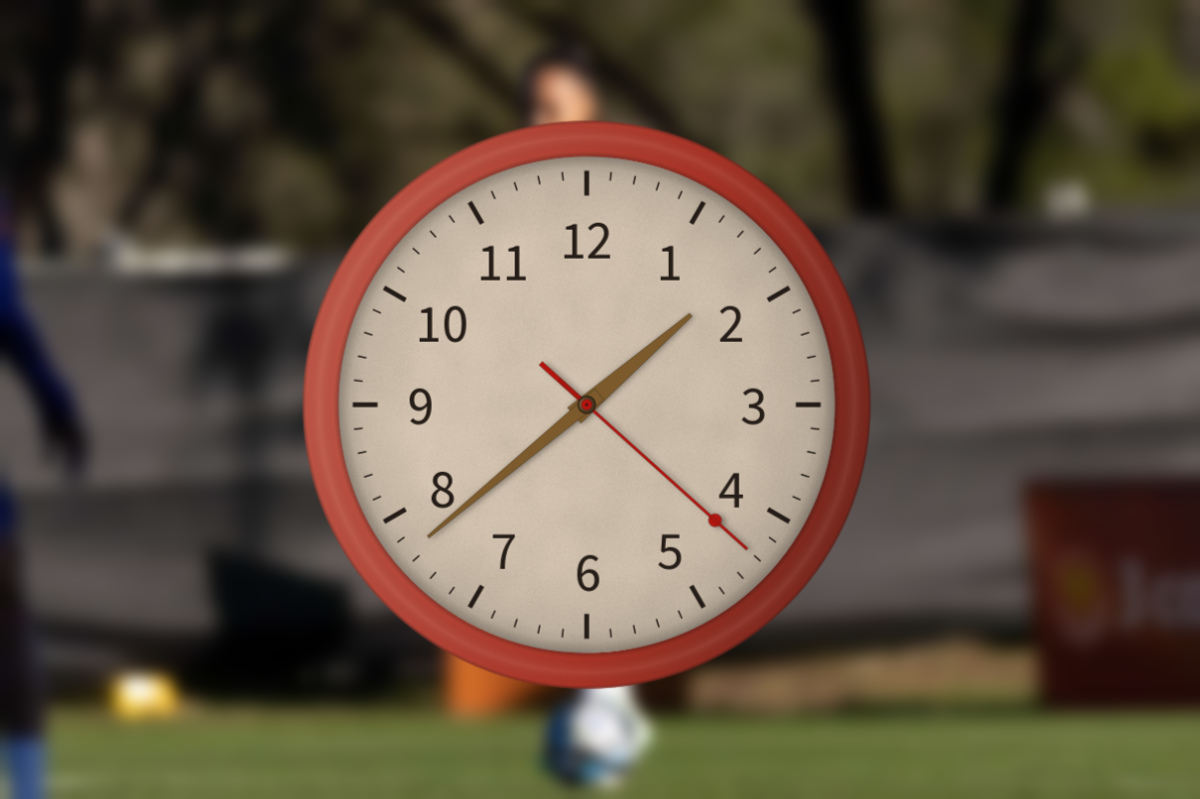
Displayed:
1:38:22
